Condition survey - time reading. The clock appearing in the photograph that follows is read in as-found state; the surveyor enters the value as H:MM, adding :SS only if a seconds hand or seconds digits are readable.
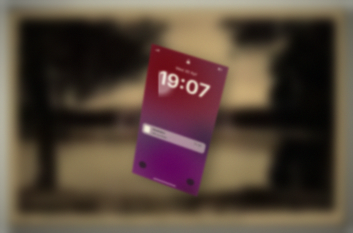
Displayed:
19:07
